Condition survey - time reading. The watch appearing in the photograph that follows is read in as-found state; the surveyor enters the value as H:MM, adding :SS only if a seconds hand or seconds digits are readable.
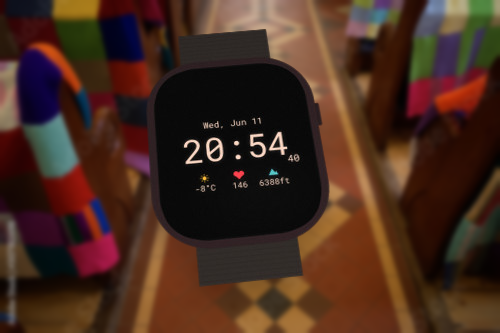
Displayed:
20:54:40
